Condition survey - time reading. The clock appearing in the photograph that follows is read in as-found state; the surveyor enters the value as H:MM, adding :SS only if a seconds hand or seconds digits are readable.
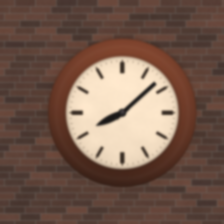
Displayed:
8:08
